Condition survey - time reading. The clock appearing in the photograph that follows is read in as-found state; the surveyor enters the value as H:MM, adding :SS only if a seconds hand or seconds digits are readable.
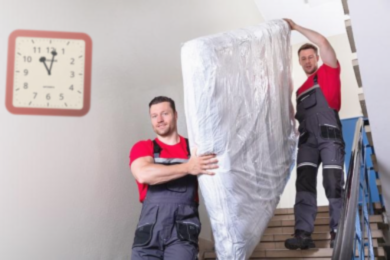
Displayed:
11:02
